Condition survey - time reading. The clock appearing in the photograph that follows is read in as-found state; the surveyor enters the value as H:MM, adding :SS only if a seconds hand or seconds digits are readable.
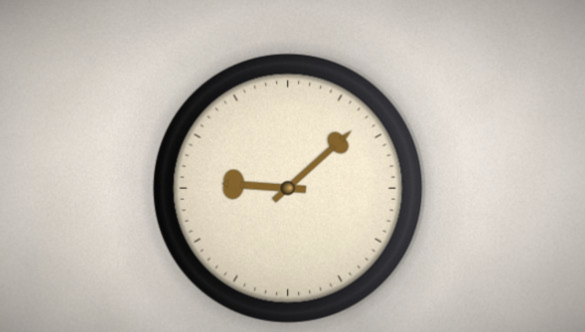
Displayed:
9:08
